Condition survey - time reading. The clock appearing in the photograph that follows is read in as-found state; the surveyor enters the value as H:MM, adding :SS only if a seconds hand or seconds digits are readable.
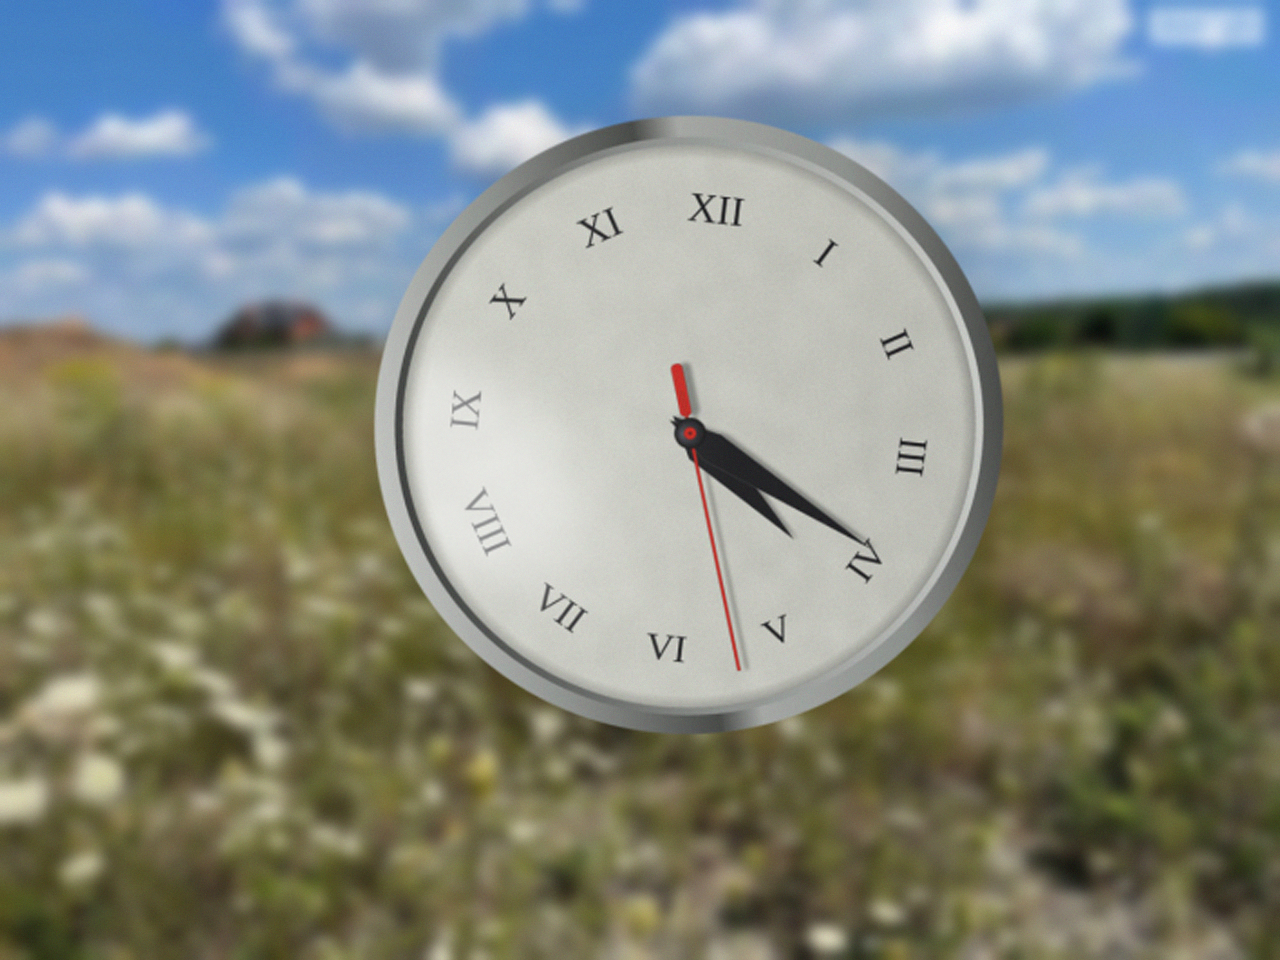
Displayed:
4:19:27
